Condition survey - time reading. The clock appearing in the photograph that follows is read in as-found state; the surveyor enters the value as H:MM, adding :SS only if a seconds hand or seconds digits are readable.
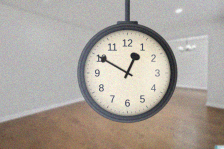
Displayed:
12:50
